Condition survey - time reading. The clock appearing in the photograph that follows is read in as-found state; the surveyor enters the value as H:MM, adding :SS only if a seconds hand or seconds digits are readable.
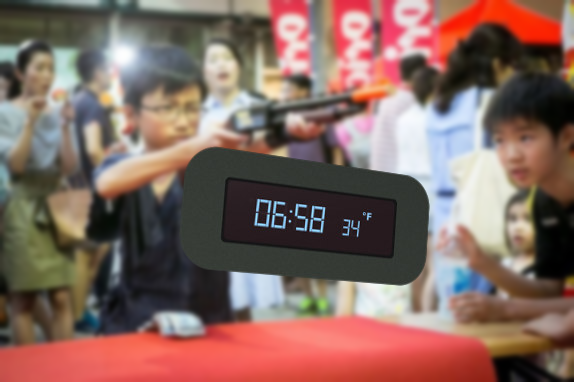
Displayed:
6:58
